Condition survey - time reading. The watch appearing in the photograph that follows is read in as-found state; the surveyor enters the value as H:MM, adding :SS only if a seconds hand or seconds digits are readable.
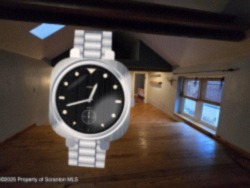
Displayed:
12:42
